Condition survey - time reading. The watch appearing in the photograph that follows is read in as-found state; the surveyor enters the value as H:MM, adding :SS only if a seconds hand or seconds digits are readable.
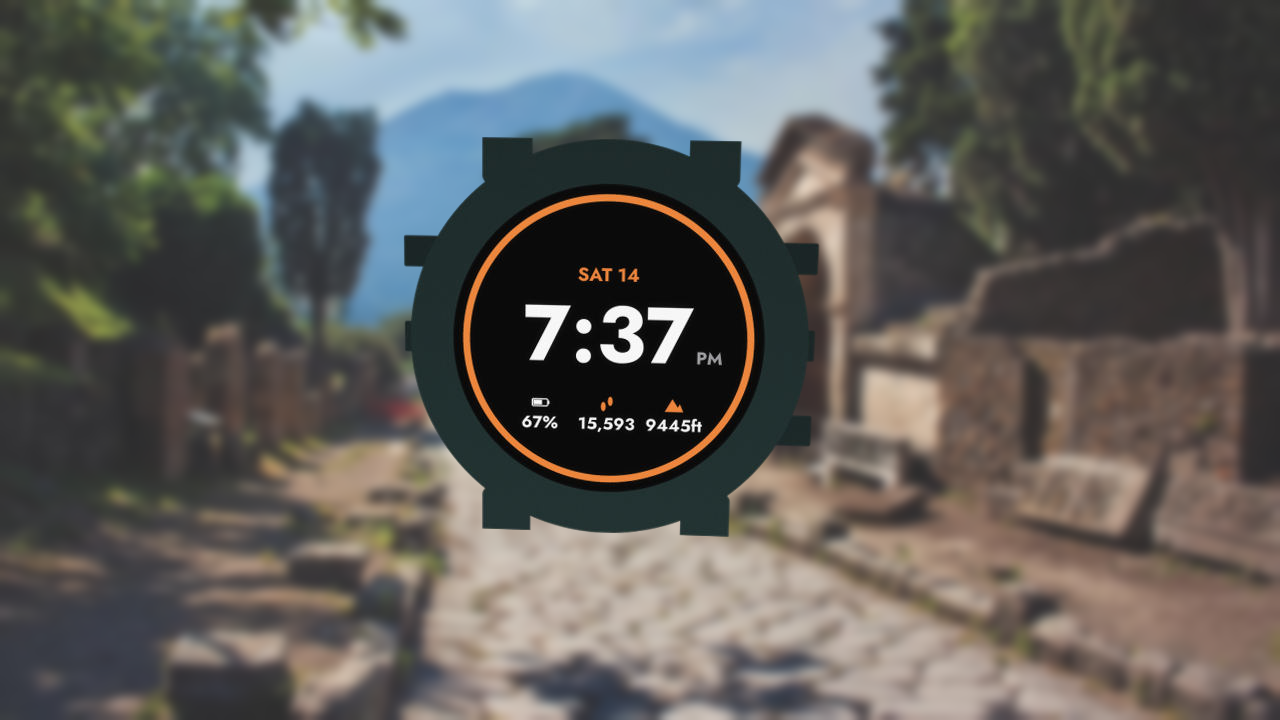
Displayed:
7:37
